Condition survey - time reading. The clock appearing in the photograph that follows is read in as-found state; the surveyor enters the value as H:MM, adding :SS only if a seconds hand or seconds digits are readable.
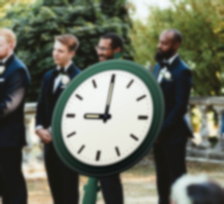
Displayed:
9:00
